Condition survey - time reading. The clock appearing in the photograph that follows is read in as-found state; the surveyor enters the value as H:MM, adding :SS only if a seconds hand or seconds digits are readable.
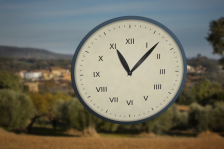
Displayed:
11:07
